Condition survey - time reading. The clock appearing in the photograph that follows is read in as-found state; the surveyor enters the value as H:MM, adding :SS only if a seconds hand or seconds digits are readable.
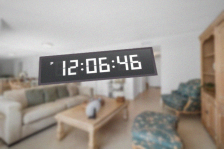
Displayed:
12:06:46
